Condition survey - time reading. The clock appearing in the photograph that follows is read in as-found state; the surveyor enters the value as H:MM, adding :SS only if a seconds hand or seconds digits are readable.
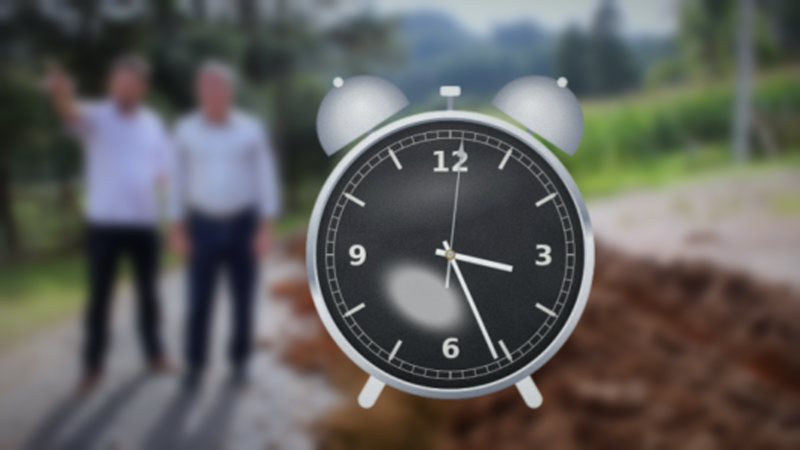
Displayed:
3:26:01
